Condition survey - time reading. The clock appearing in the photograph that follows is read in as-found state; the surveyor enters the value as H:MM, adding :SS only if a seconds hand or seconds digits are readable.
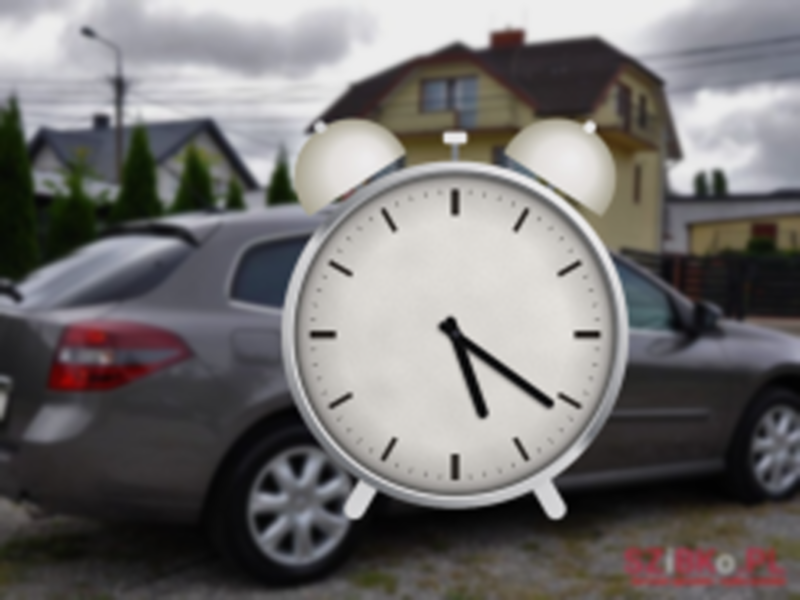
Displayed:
5:21
